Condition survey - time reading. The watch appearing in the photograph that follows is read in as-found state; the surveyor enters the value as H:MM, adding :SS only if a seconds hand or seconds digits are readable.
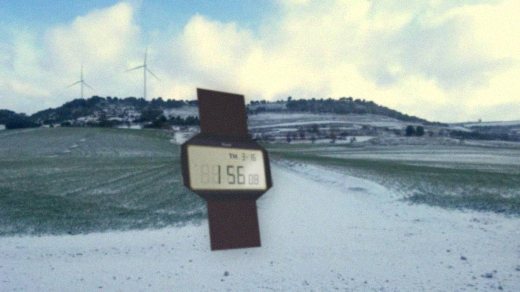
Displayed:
1:56:08
